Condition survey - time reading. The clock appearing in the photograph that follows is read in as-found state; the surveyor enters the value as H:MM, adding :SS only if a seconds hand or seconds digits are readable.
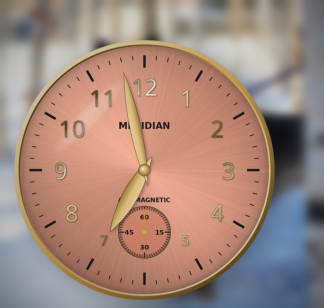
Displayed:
6:58
